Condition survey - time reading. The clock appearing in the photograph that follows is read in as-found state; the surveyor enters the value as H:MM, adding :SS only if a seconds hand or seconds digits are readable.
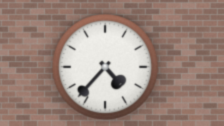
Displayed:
4:37
